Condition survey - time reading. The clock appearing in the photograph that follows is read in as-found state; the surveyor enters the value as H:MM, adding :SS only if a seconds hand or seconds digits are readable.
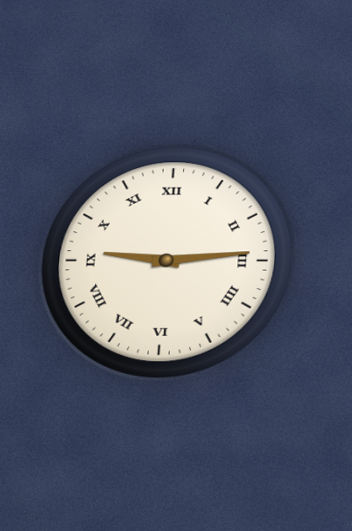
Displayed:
9:14
